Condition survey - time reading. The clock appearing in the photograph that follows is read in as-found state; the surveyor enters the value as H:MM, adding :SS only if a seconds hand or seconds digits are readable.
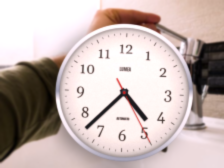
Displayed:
4:37:25
